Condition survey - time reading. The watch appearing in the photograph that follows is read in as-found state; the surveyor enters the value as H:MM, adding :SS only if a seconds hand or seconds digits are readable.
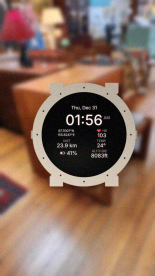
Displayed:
1:56
